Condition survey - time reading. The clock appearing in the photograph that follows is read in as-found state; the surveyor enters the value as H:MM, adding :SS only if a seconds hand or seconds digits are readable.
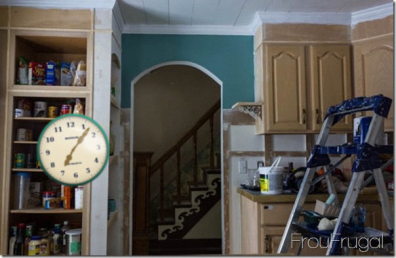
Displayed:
7:07
